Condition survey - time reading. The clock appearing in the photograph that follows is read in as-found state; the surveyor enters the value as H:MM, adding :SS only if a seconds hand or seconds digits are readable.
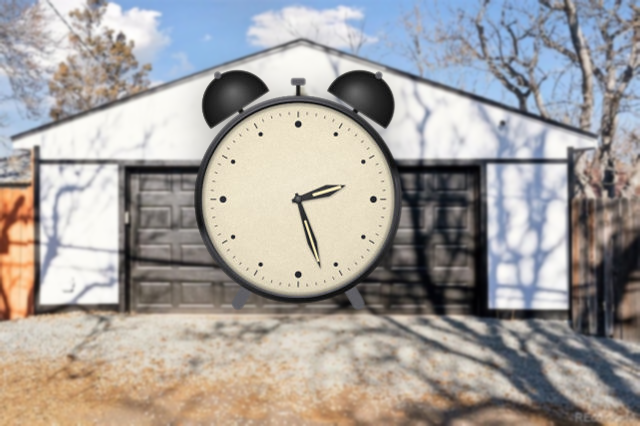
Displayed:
2:27
